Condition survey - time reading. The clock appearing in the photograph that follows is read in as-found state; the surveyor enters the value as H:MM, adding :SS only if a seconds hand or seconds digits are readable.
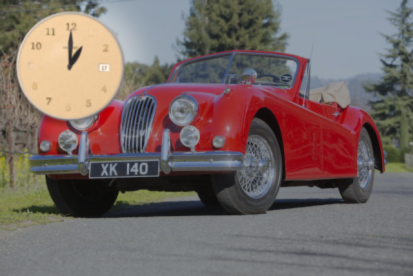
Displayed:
1:00
